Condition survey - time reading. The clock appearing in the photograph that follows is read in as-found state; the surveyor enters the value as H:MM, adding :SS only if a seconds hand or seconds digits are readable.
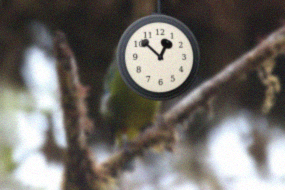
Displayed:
12:52
